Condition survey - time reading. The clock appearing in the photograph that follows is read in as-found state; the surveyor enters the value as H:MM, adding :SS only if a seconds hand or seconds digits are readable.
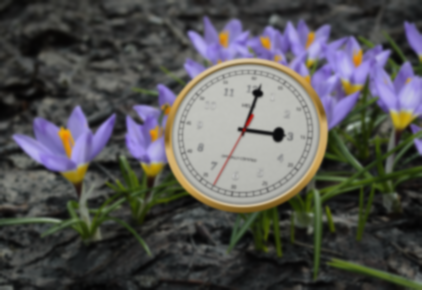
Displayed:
3:01:33
